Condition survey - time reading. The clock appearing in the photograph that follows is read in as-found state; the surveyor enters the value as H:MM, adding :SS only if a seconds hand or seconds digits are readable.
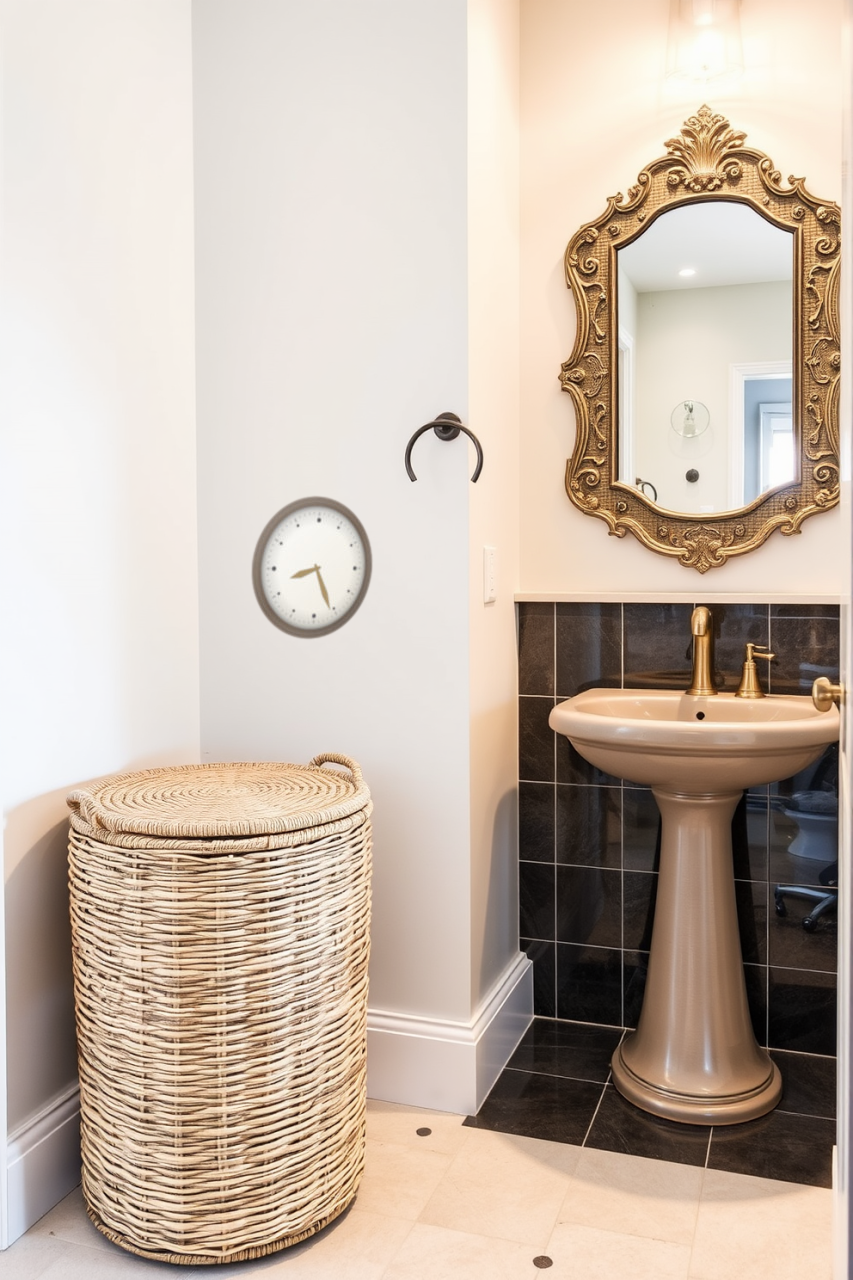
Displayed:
8:26
